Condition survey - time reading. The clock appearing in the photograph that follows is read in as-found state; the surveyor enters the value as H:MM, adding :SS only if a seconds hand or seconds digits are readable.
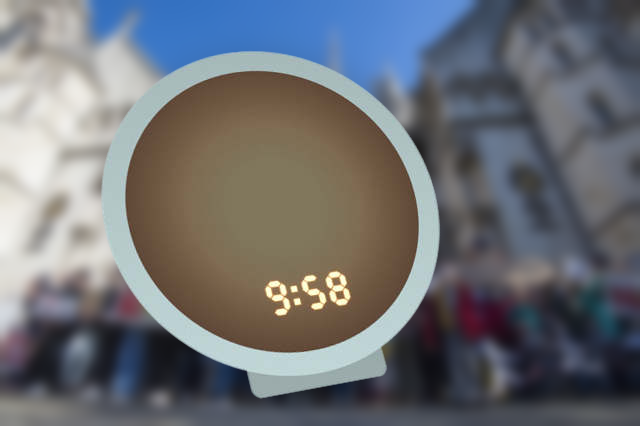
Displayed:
9:58
